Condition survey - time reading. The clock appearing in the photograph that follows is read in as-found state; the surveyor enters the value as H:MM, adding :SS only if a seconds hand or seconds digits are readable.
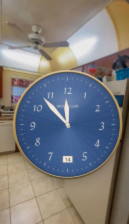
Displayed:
11:53
